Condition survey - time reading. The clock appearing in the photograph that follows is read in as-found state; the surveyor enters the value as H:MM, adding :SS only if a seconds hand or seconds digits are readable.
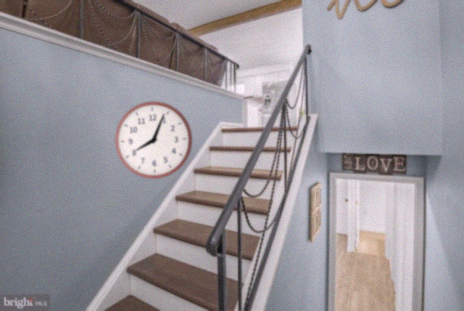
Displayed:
8:04
